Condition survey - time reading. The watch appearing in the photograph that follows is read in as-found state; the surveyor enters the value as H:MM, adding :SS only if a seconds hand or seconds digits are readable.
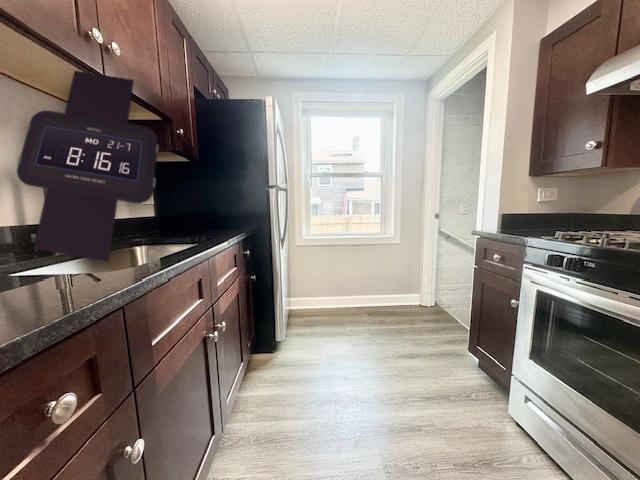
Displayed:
8:16:16
